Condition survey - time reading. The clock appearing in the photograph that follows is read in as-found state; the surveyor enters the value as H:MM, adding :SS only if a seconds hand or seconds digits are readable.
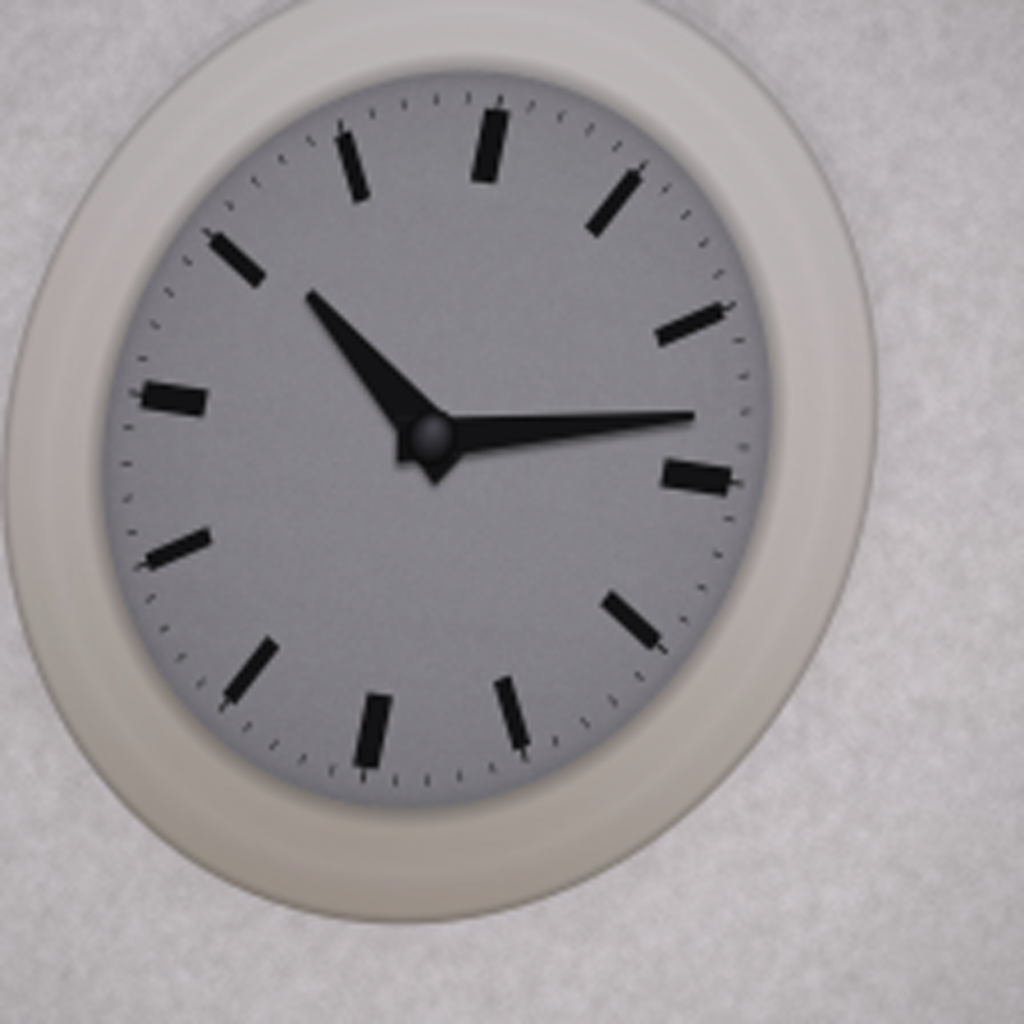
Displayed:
10:13
